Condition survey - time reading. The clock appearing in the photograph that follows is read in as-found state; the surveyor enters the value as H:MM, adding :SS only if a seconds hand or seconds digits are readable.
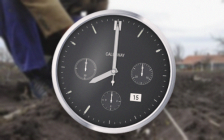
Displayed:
8:00
